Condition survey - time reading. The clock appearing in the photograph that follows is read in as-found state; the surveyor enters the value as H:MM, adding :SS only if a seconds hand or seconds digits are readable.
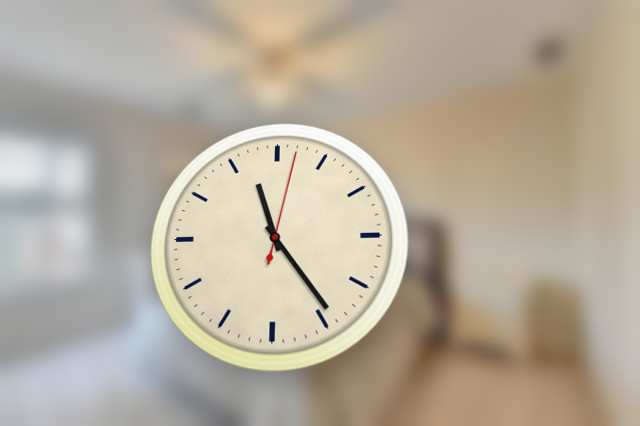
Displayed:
11:24:02
